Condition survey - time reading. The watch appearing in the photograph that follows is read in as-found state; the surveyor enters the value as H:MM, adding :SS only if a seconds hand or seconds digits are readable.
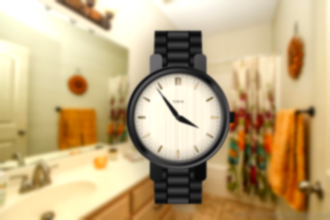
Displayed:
3:54
